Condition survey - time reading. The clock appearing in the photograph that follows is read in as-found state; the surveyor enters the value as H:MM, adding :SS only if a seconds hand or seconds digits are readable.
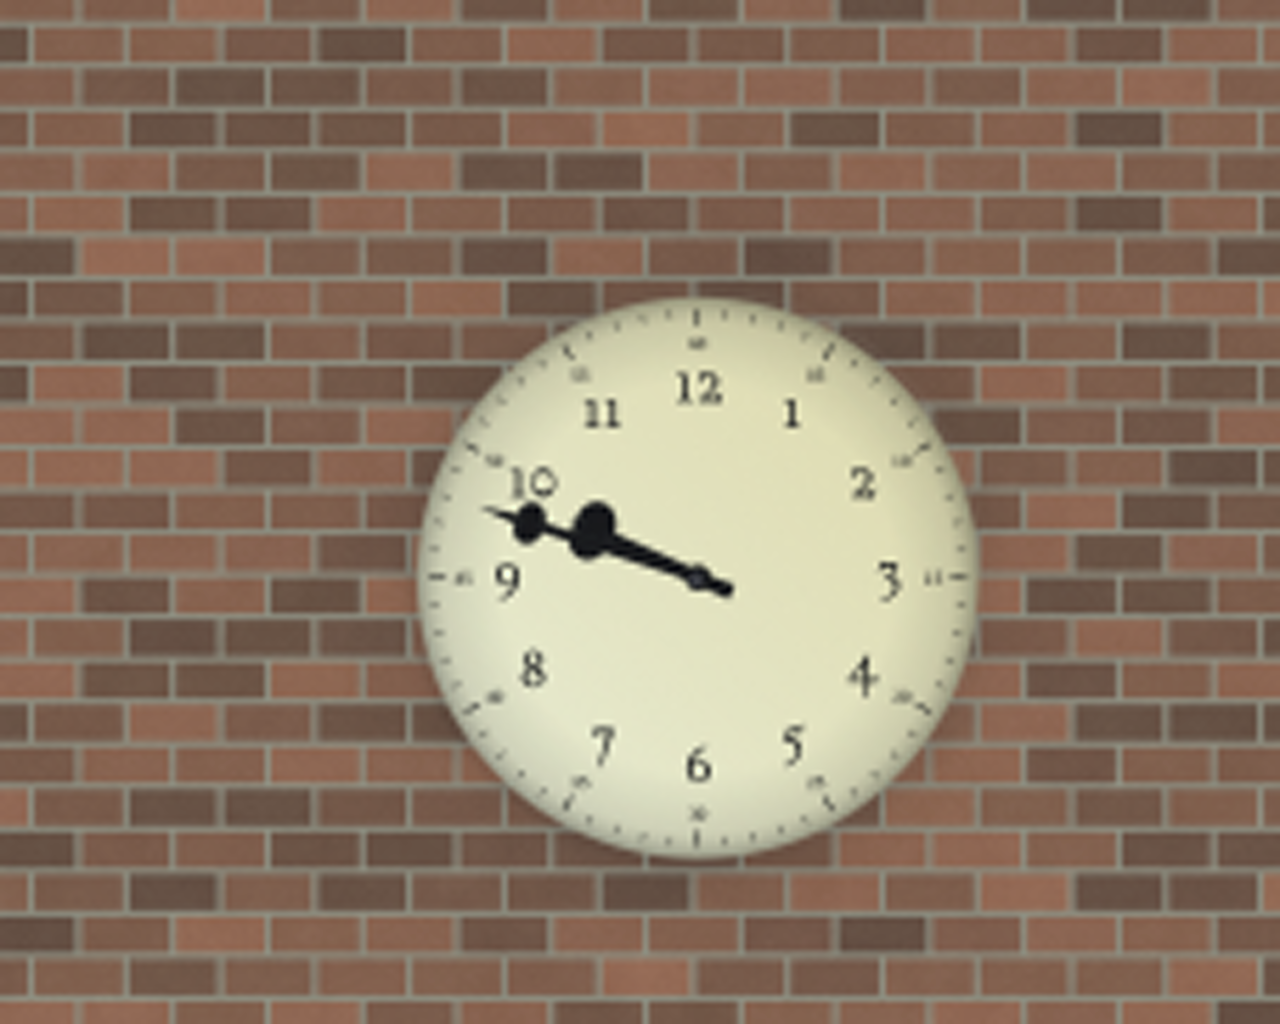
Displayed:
9:48
